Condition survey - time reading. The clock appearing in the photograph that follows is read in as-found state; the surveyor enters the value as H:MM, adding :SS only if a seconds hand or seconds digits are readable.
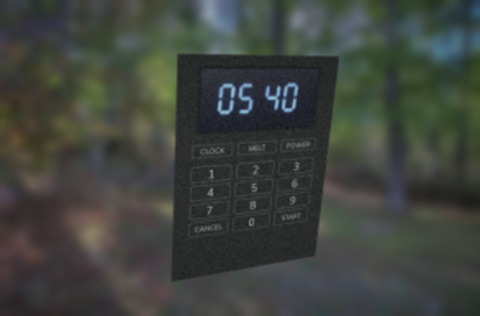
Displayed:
5:40
